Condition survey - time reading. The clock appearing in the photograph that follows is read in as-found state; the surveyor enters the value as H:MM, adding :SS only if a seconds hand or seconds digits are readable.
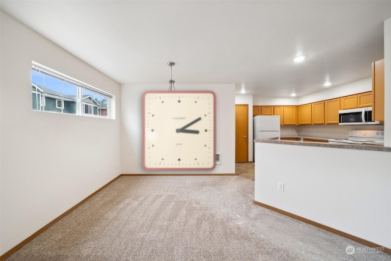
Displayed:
3:10
